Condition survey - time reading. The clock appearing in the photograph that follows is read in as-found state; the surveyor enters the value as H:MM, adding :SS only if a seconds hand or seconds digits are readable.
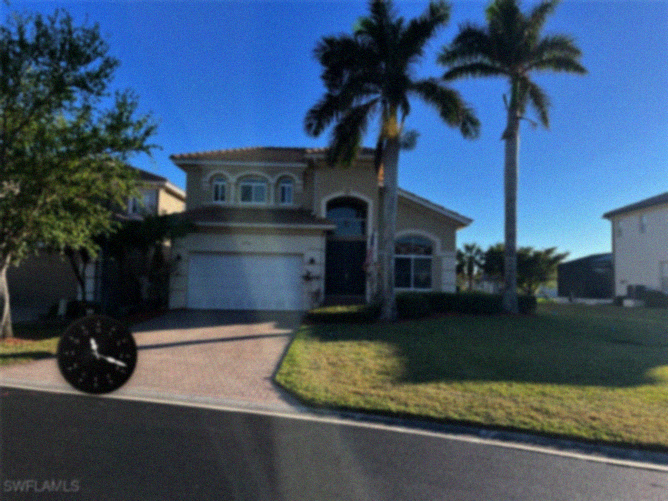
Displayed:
11:18
